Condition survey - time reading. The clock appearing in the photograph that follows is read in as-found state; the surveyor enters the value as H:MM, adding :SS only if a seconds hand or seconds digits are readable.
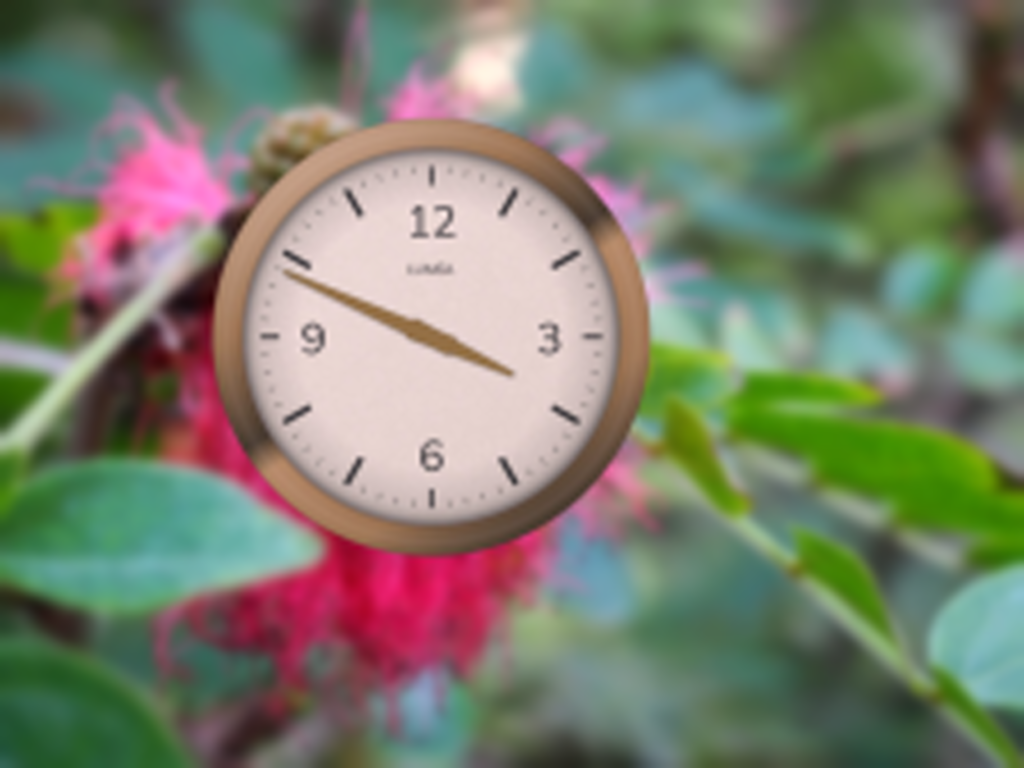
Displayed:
3:49
